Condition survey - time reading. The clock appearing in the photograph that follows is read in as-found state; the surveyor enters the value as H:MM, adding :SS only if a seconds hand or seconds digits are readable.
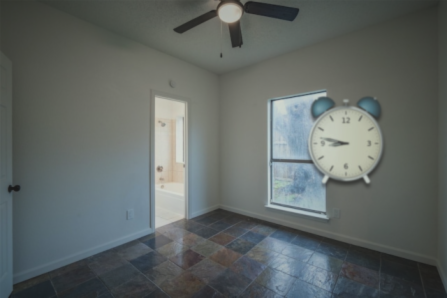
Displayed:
8:47
